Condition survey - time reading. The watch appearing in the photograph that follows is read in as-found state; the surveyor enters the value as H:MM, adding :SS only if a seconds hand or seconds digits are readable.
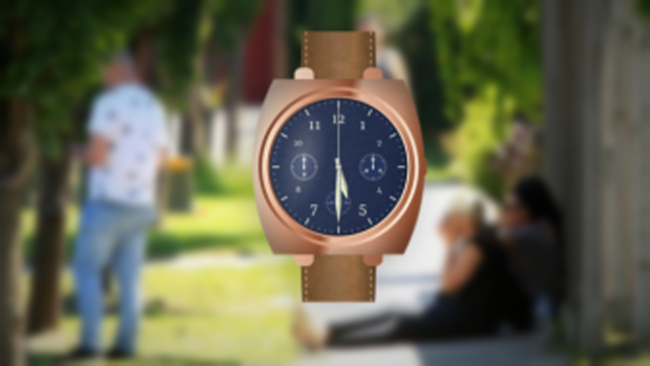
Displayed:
5:30
